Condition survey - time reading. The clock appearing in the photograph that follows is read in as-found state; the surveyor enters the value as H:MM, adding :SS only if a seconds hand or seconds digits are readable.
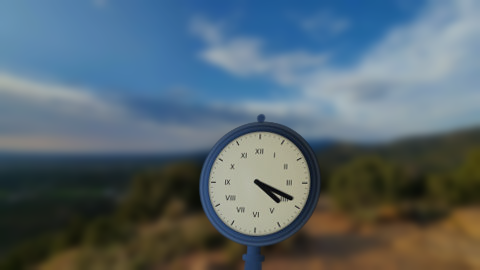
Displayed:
4:19
